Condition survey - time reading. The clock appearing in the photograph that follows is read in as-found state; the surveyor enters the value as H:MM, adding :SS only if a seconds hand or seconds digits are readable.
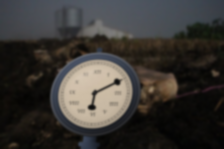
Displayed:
6:10
